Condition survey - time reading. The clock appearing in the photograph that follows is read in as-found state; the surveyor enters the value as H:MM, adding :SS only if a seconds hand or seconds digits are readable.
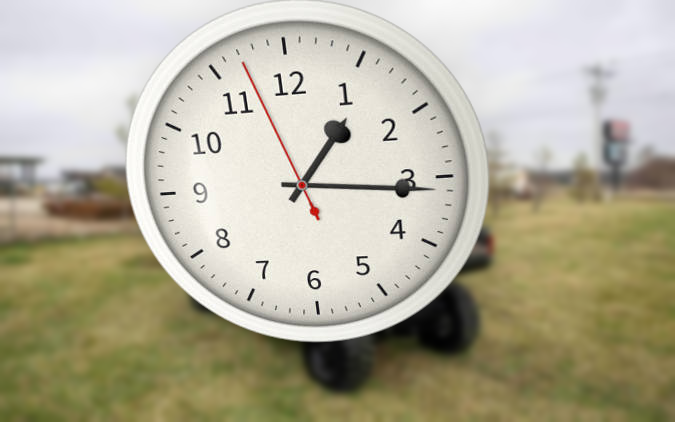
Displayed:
1:15:57
